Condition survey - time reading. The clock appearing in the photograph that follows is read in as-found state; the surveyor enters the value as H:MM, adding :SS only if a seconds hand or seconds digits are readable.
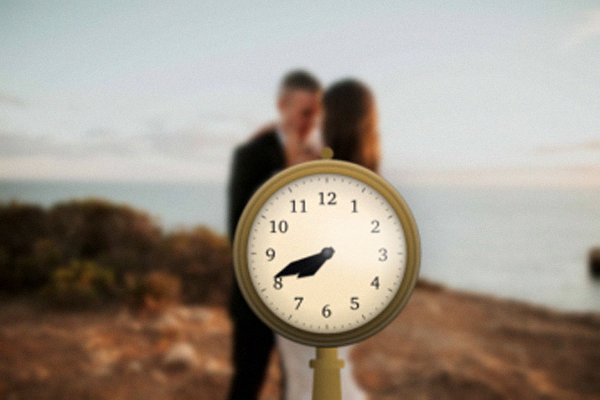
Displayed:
7:41
